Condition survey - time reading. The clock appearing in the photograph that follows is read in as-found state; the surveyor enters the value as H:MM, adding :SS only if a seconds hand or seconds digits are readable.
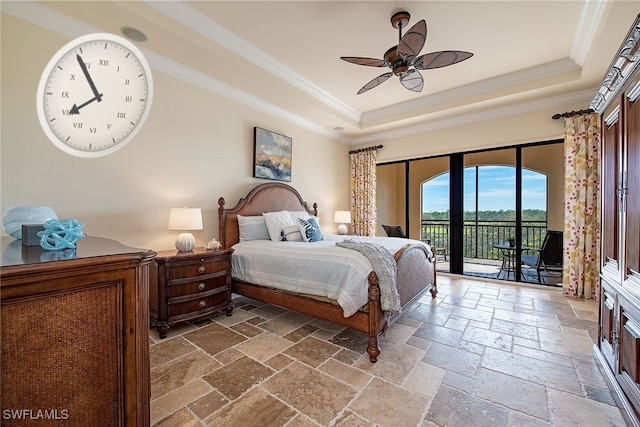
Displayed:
7:54
